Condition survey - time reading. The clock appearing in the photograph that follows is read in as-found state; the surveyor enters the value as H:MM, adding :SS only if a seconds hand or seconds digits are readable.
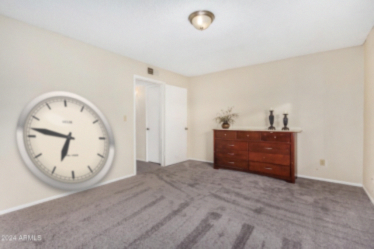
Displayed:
6:47
